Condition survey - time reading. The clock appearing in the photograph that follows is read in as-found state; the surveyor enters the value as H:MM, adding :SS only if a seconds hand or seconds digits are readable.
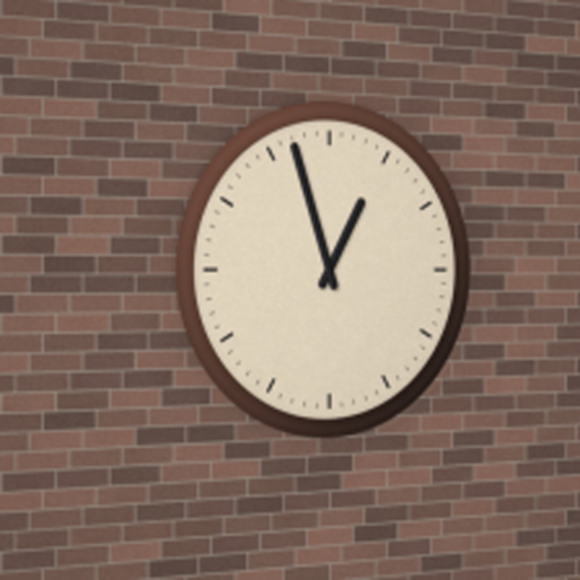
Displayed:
12:57
